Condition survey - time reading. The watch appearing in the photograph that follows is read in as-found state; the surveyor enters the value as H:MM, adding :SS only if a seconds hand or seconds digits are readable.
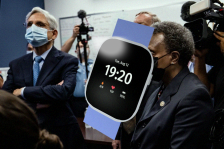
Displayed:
19:20
